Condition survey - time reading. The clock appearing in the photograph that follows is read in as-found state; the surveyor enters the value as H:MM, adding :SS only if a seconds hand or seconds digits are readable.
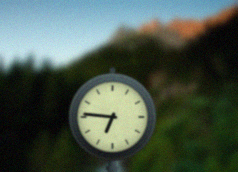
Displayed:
6:46
